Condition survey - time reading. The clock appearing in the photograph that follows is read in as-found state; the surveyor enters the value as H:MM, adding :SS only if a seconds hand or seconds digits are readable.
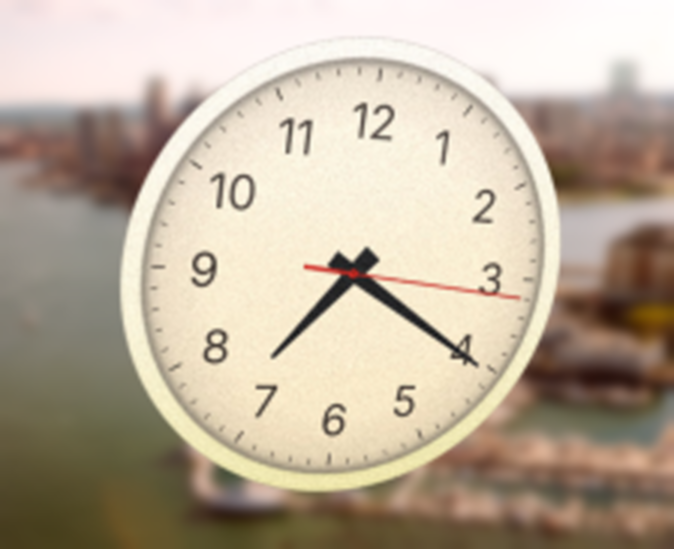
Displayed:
7:20:16
